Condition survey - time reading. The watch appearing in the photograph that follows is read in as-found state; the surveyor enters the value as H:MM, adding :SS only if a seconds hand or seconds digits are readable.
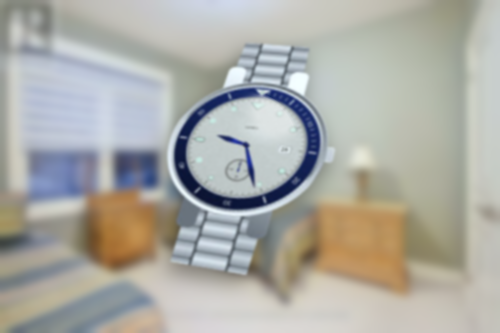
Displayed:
9:26
